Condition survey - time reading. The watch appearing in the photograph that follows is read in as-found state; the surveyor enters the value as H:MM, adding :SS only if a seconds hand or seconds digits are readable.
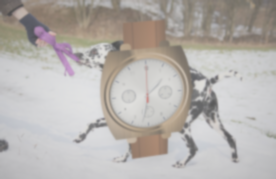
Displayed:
1:32
